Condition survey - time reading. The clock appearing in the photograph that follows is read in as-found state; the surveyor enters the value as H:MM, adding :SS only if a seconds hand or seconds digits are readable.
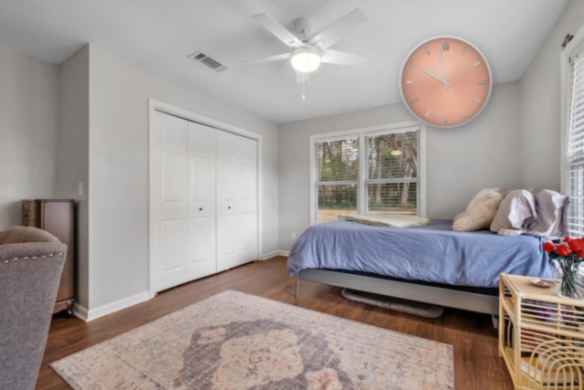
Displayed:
9:58
